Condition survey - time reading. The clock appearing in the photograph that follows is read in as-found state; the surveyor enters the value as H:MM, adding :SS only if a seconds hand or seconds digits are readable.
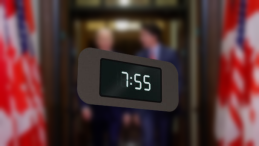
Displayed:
7:55
